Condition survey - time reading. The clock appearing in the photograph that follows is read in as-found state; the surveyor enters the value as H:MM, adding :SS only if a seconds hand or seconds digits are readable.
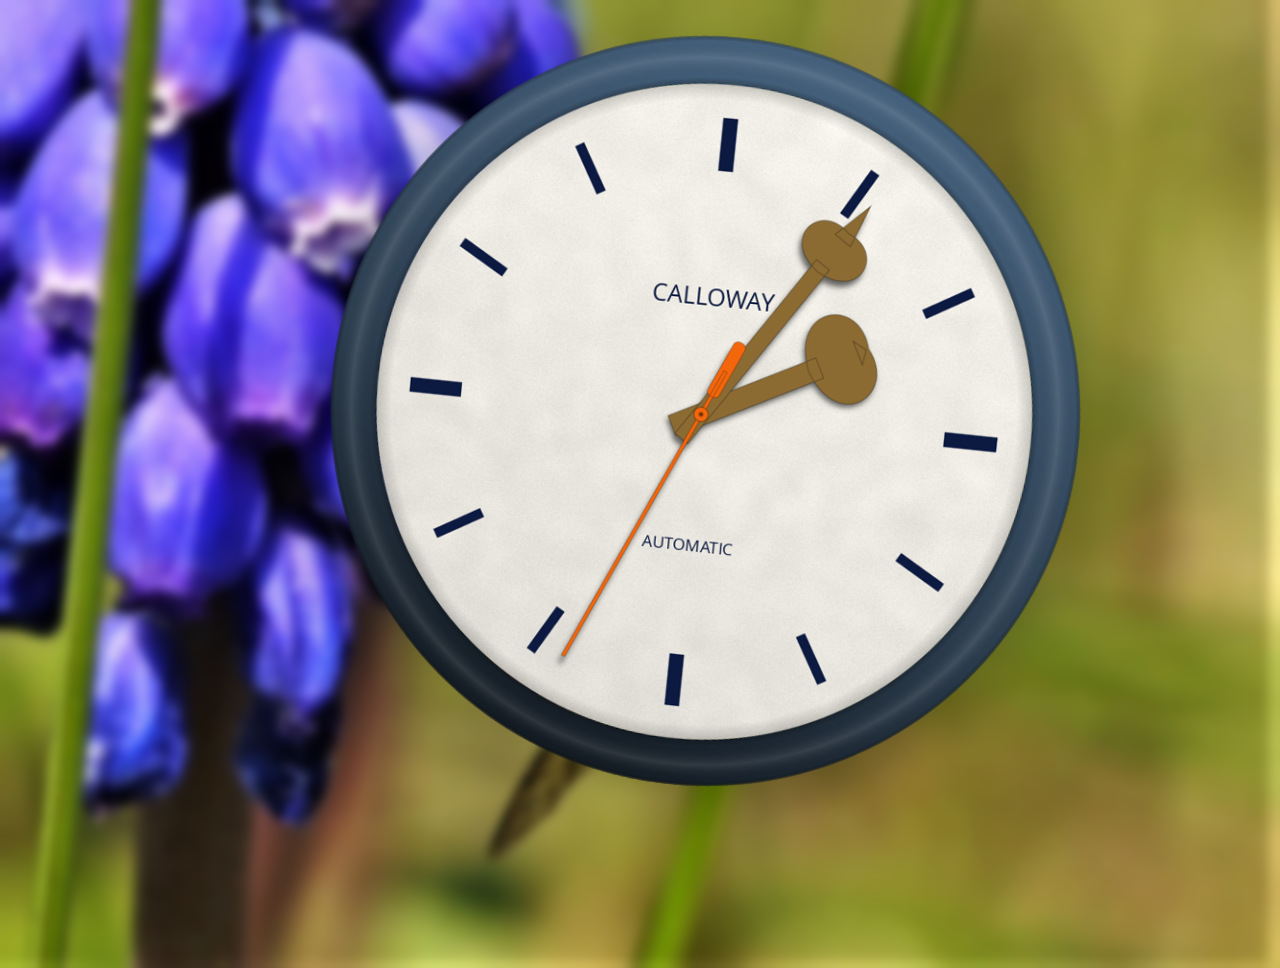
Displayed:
2:05:34
